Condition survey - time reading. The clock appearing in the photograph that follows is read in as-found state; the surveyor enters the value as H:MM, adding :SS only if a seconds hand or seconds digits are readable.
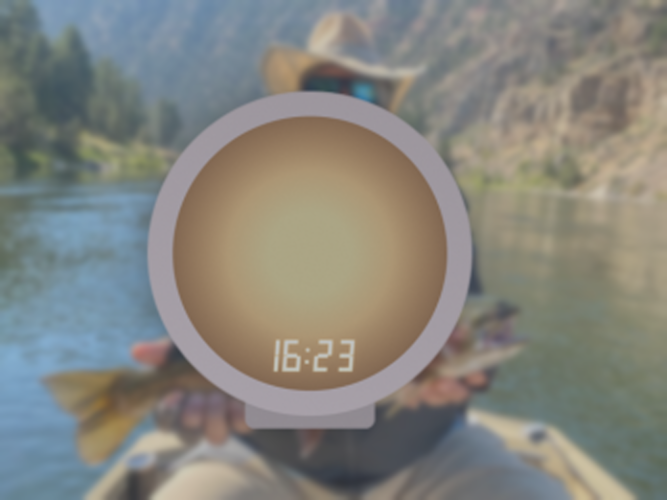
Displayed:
16:23
